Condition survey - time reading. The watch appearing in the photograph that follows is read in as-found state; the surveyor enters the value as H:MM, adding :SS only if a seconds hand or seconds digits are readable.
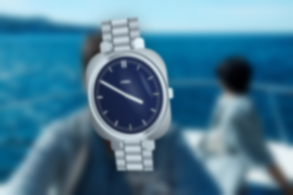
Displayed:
3:50
